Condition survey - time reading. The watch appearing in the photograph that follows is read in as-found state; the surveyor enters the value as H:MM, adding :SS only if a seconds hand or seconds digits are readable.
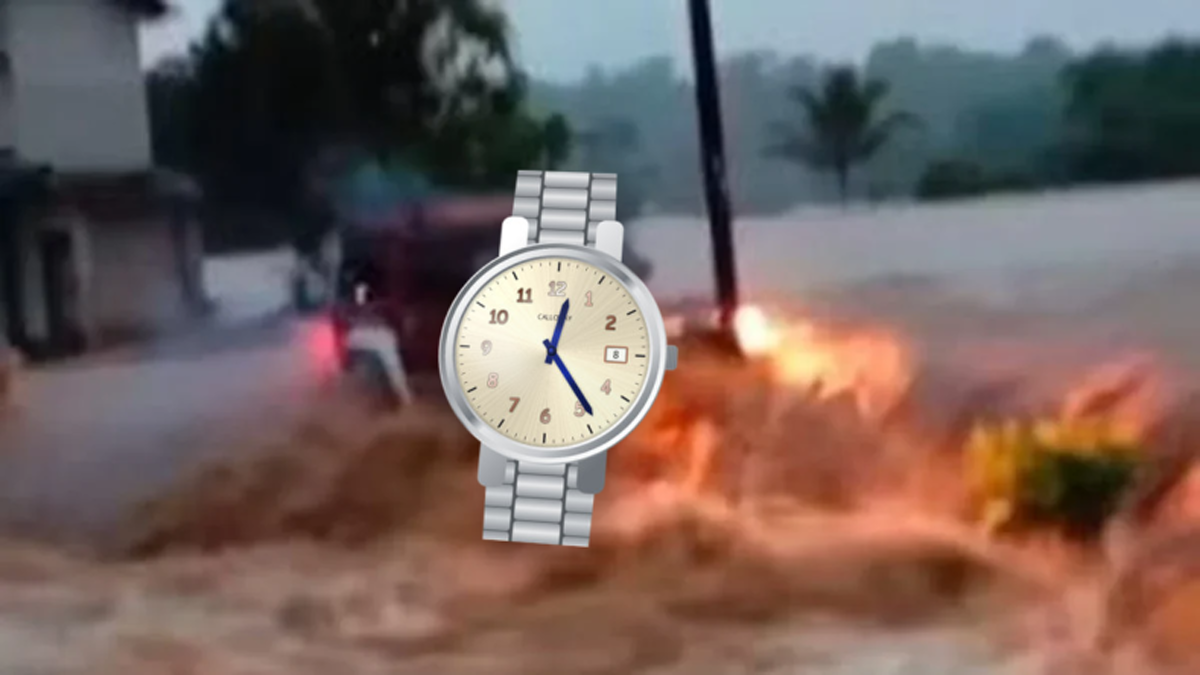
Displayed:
12:24
